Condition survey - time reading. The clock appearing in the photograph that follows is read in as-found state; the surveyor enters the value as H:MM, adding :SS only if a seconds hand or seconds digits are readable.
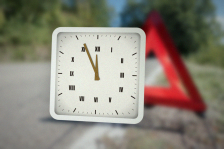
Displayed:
11:56
